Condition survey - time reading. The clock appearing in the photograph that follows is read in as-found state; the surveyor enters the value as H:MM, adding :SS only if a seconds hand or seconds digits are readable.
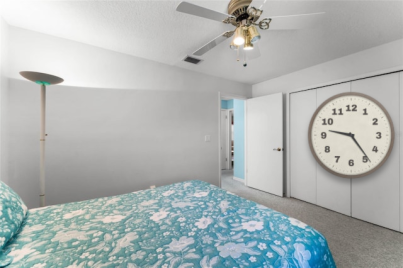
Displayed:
9:24
